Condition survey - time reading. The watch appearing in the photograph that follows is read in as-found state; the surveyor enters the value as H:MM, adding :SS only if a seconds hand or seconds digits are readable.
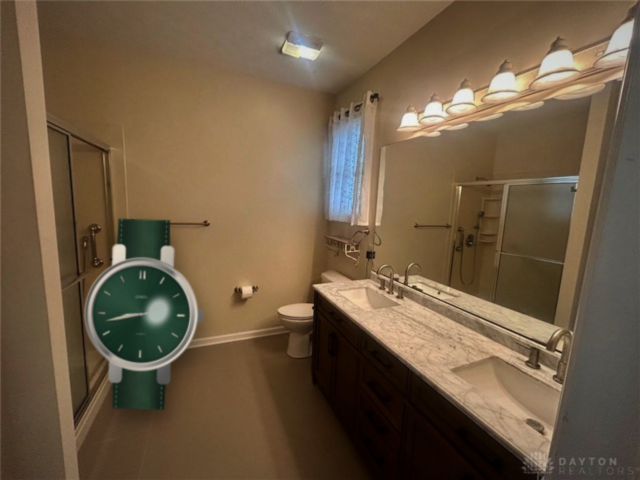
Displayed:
8:43
